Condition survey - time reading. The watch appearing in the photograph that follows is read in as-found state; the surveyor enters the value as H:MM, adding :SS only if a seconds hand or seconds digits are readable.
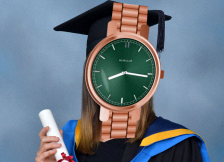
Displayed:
8:16
